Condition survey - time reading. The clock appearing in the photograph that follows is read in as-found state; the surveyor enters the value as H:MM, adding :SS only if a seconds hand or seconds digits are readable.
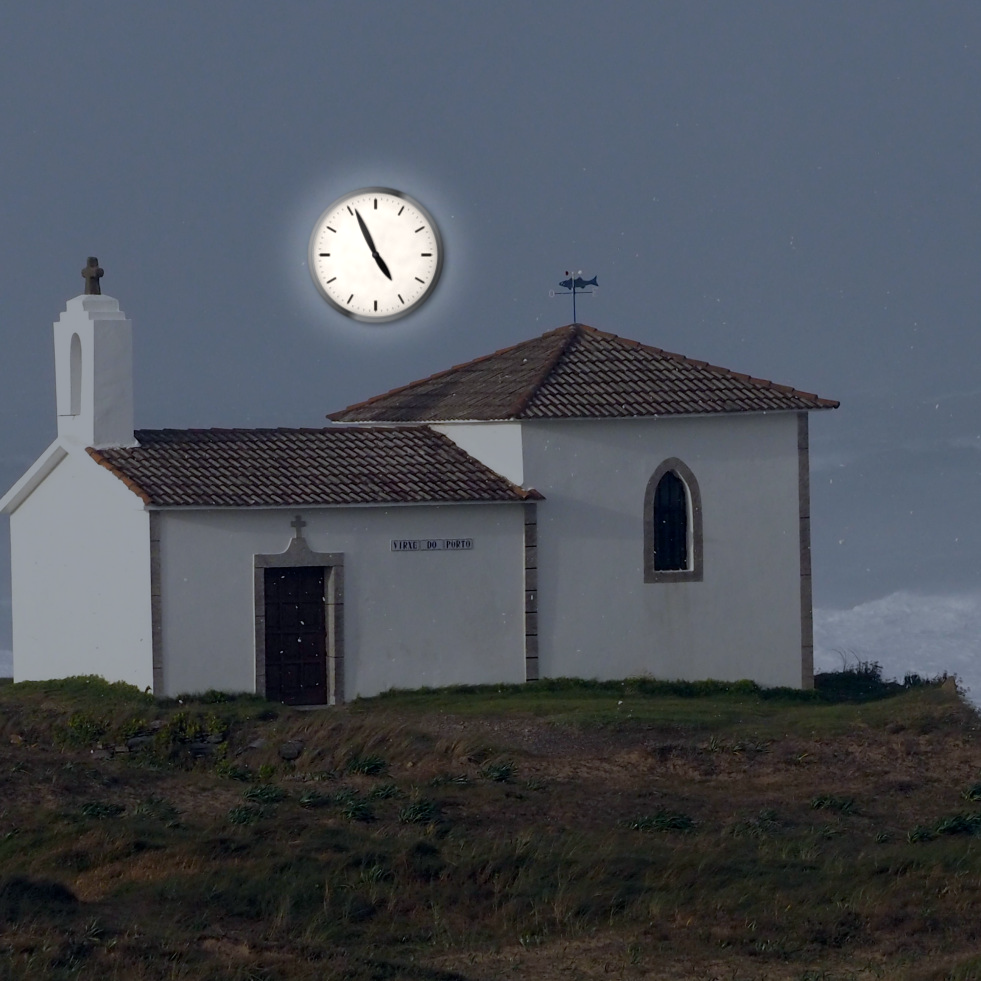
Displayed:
4:56
